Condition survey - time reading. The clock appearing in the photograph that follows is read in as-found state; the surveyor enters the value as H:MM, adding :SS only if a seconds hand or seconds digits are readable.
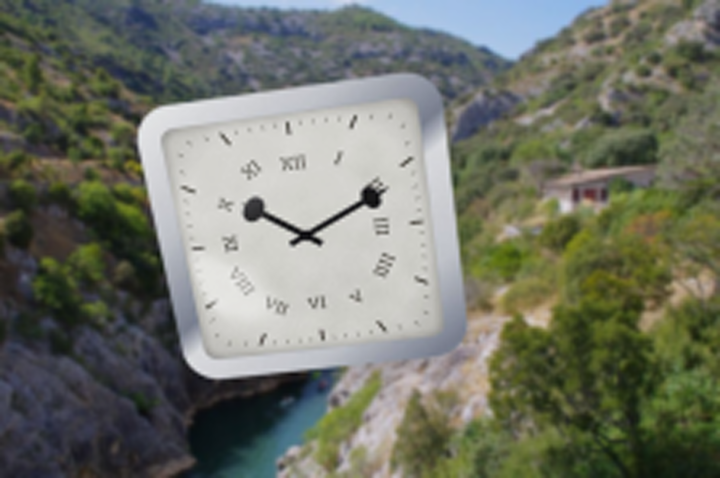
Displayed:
10:11
